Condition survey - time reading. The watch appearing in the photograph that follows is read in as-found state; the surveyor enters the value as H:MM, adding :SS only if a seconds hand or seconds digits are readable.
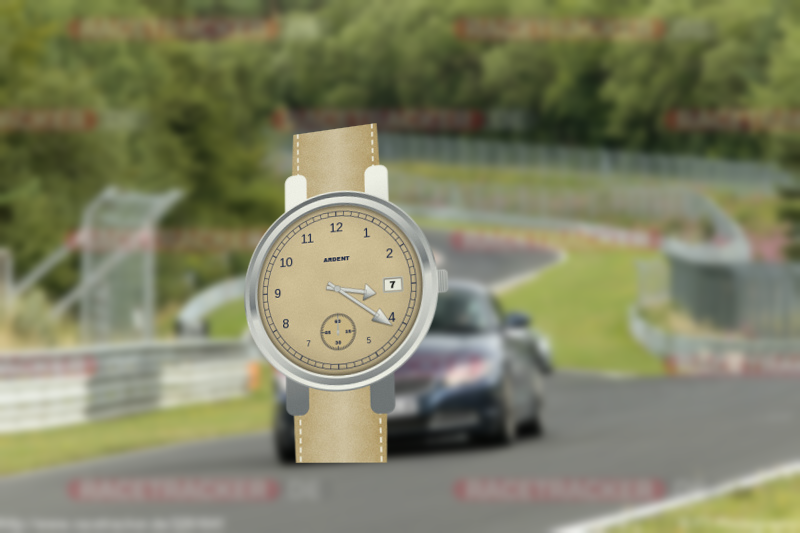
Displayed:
3:21
